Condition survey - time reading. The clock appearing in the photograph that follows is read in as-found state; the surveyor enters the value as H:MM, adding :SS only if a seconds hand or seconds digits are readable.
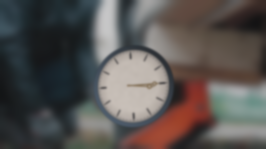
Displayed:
3:15
